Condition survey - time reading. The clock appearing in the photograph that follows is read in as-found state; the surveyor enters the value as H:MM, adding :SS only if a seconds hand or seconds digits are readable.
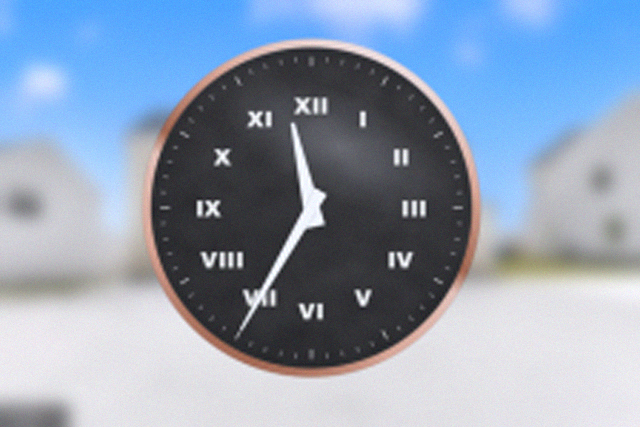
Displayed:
11:35
